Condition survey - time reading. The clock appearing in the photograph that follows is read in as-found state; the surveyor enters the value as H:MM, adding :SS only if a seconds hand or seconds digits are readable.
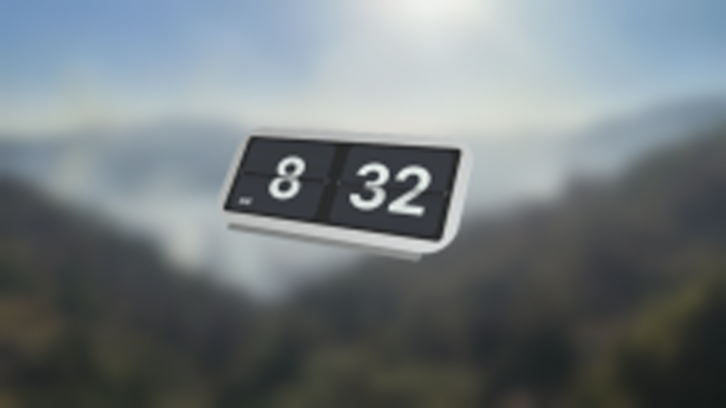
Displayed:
8:32
